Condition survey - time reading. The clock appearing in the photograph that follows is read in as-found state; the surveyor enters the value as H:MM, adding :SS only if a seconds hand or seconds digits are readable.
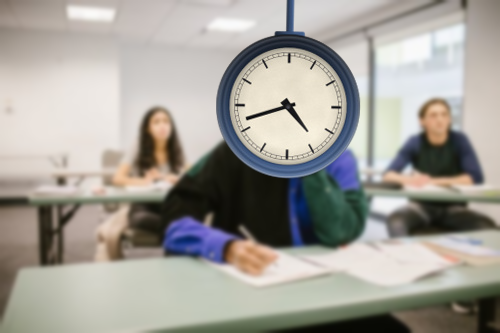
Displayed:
4:42
